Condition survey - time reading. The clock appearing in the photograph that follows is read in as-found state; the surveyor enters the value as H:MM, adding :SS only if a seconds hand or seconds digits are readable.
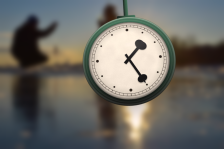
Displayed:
1:25
